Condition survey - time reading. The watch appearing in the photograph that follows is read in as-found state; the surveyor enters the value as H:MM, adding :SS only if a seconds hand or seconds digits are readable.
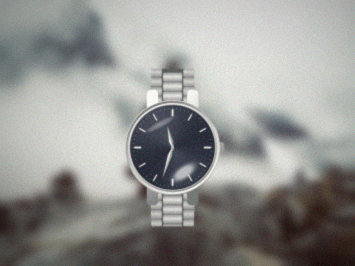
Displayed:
11:33
